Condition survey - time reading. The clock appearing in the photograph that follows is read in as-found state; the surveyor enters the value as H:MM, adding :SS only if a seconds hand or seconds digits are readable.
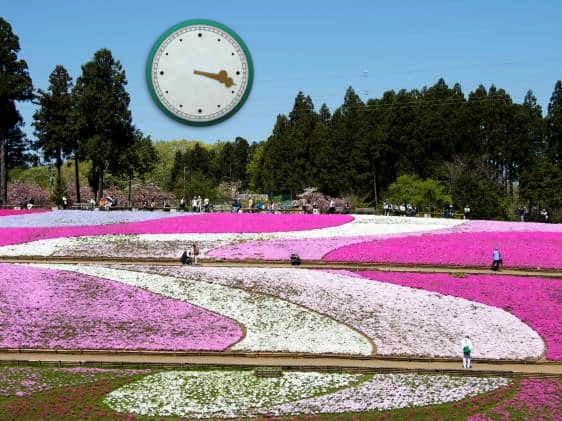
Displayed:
3:18
